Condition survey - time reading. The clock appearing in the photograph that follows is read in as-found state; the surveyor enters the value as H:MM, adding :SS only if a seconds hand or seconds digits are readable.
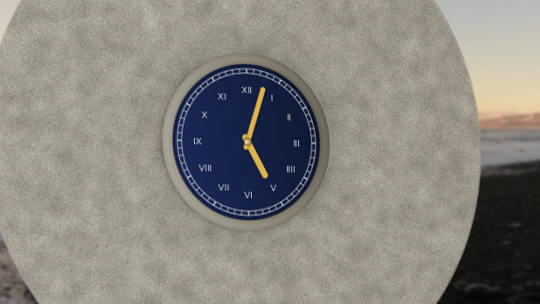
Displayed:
5:03
